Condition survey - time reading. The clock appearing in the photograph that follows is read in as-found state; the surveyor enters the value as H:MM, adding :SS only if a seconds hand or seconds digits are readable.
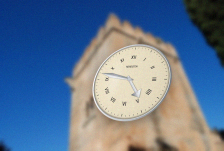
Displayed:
4:47
